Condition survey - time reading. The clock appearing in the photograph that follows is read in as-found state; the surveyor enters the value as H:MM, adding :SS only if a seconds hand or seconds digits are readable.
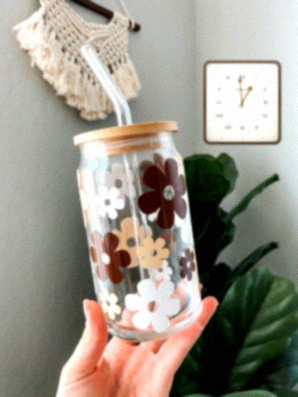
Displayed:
12:59
